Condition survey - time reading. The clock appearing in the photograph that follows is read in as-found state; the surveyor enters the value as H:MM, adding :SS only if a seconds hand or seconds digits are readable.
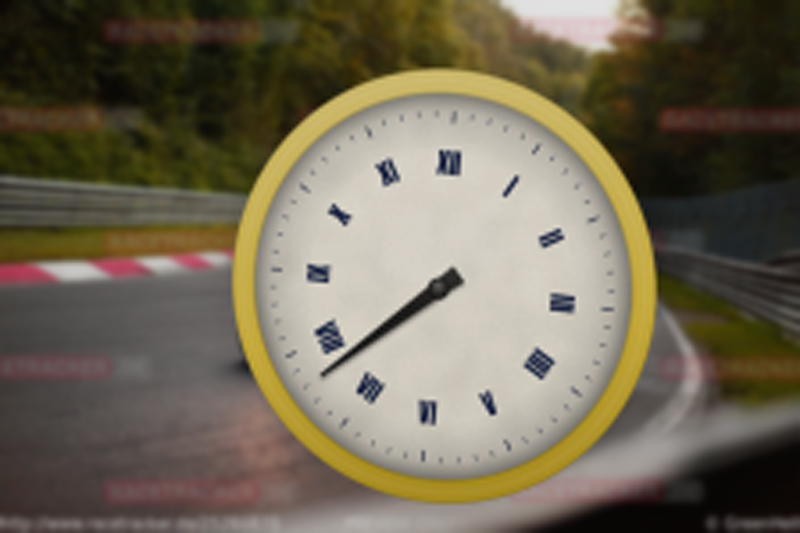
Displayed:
7:38
